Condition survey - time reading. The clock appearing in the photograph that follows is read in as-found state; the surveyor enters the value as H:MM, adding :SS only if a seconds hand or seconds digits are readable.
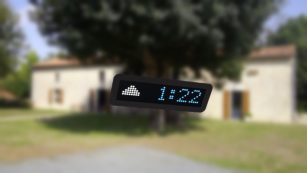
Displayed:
1:22
